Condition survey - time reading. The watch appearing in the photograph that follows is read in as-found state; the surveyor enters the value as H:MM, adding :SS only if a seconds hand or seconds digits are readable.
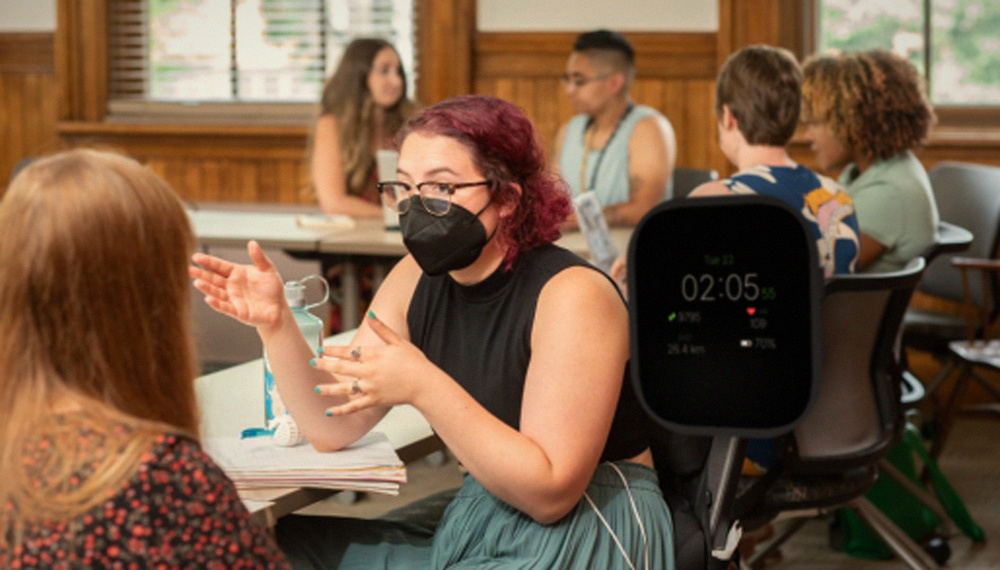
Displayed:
2:05
